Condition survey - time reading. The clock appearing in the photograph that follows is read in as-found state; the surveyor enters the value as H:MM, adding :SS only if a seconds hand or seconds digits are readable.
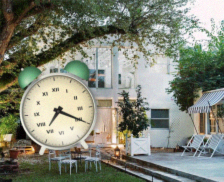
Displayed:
7:20
